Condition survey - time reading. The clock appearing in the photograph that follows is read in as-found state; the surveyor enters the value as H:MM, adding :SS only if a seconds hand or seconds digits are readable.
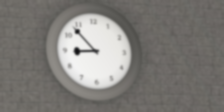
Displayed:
8:53
